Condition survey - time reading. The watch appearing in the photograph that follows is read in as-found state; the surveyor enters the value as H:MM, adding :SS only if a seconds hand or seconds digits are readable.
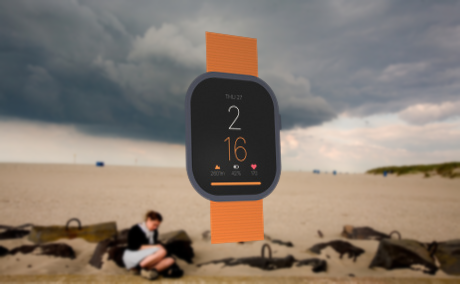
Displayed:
2:16
